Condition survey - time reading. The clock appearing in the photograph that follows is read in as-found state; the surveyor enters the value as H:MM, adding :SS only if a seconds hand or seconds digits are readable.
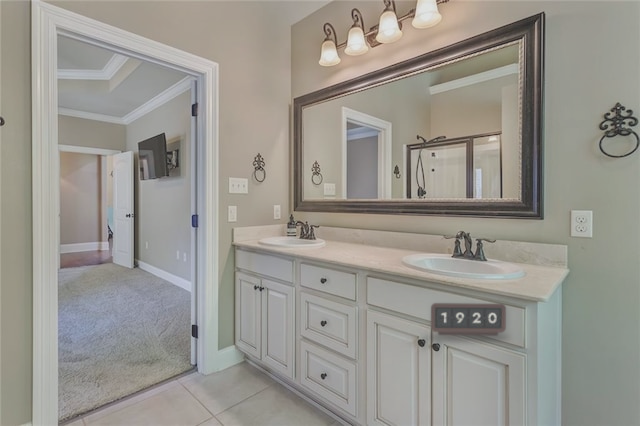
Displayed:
19:20
